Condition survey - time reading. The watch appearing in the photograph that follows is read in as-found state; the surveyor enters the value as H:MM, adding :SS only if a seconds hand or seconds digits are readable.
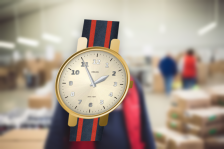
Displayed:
1:55
